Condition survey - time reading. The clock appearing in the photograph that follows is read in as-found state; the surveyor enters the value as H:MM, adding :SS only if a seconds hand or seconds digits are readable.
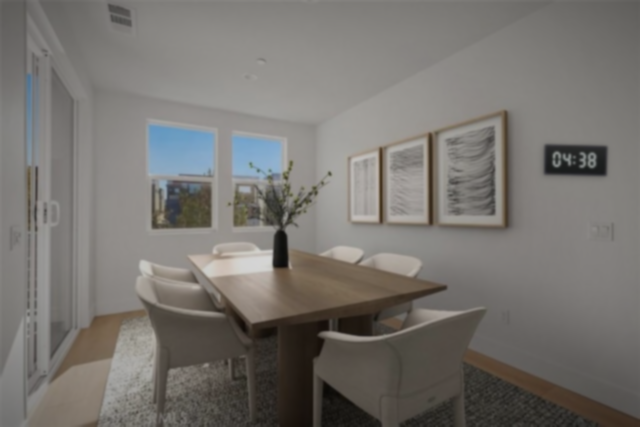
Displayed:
4:38
